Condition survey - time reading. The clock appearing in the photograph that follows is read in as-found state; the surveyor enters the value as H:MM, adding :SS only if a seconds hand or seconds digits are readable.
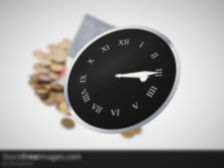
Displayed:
3:15
